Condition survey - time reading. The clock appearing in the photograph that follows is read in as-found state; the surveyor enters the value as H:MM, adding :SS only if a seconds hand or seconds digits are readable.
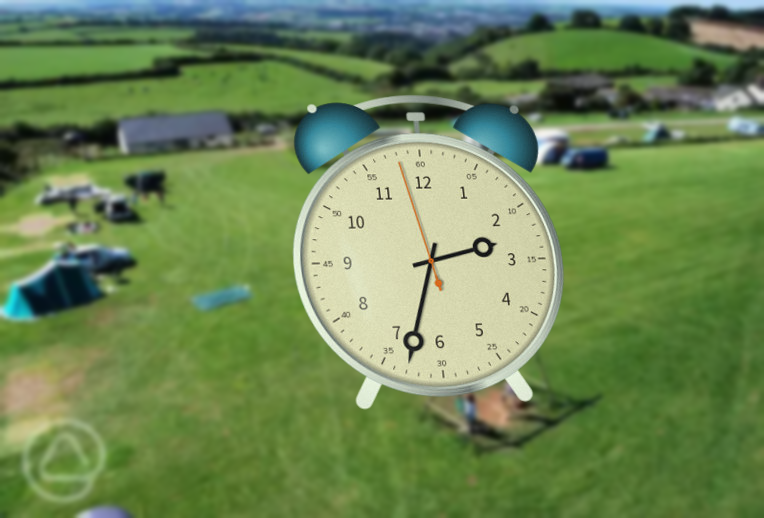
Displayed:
2:32:58
